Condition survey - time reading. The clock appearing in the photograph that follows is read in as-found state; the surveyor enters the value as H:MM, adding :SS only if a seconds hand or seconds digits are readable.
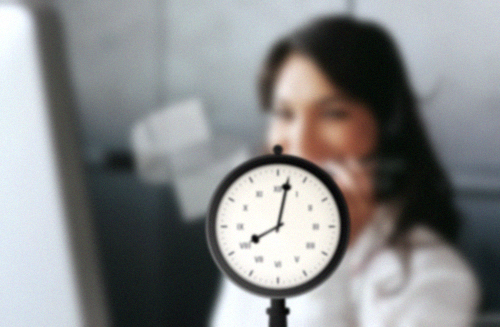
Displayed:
8:02
